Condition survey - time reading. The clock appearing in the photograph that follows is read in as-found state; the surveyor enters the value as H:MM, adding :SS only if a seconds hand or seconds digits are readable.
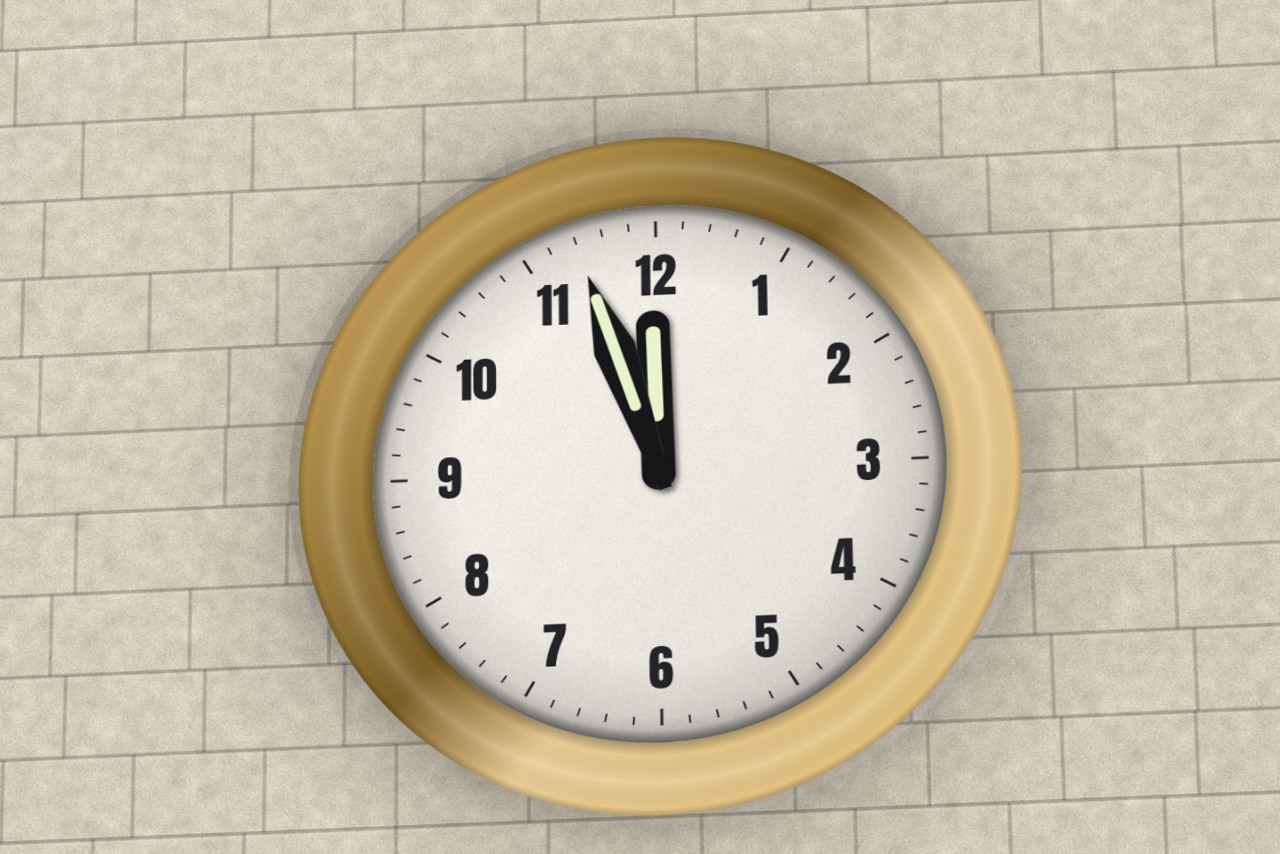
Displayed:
11:57
